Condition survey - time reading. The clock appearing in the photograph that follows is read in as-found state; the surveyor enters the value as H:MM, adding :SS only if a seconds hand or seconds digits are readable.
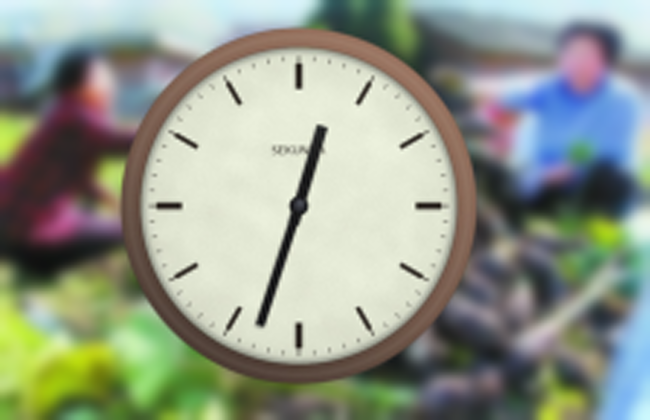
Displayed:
12:33
